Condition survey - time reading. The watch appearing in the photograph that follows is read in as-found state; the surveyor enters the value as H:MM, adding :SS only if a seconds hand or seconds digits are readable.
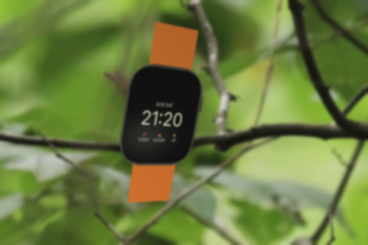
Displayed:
21:20
